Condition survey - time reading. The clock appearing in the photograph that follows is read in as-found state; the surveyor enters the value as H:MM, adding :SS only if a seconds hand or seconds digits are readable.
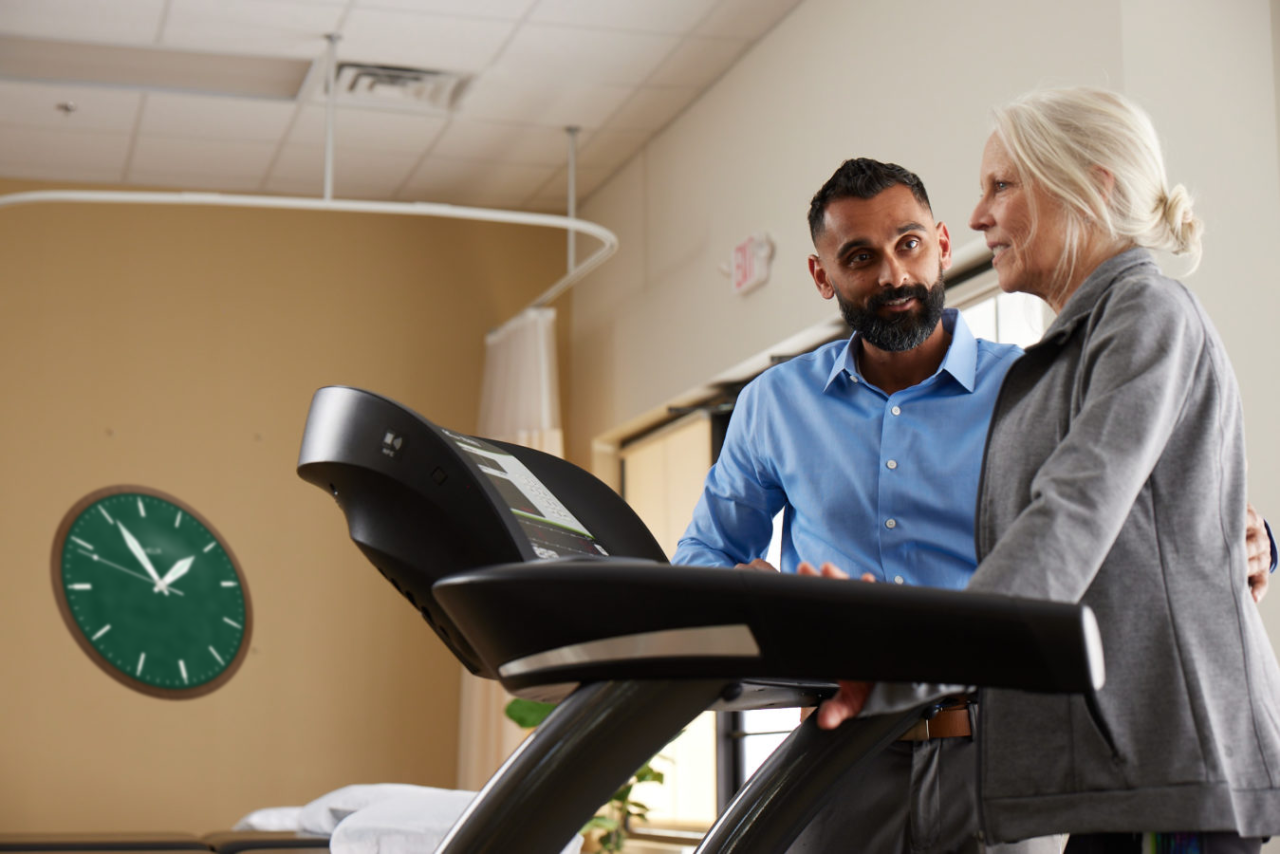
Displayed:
1:55:49
